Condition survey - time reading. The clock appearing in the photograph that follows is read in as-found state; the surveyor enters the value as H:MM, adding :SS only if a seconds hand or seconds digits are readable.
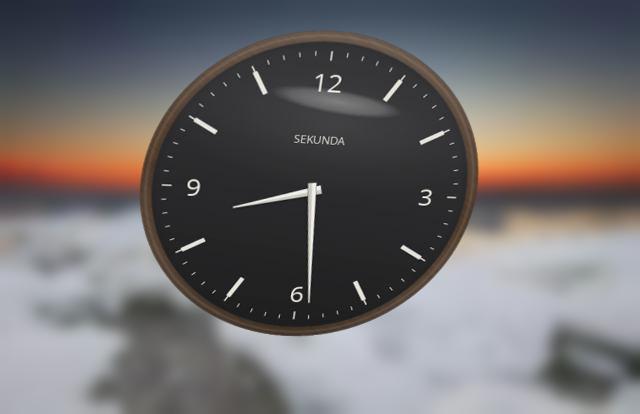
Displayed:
8:29
